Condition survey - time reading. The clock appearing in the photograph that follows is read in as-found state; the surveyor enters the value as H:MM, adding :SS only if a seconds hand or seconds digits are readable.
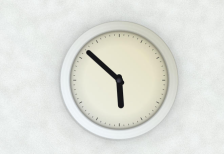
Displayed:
5:52
